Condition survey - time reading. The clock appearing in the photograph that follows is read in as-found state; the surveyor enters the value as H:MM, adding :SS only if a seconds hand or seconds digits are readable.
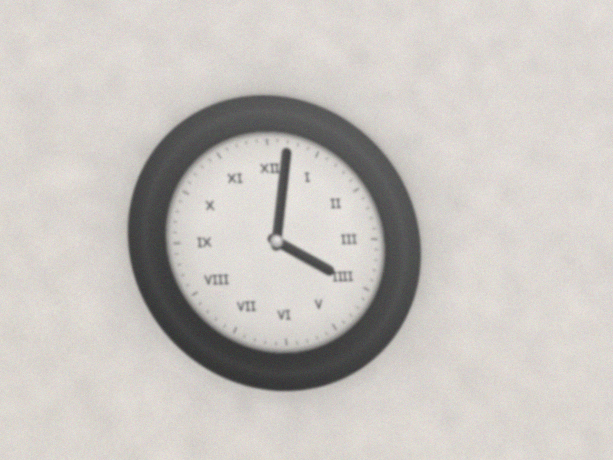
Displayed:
4:02
